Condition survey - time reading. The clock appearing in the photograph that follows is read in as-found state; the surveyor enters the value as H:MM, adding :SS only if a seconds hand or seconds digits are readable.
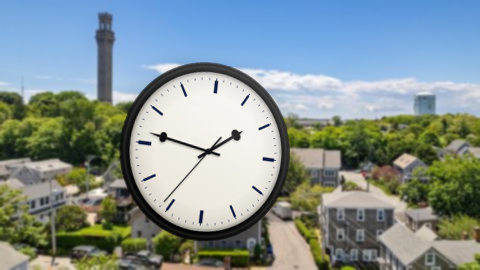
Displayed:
1:46:36
